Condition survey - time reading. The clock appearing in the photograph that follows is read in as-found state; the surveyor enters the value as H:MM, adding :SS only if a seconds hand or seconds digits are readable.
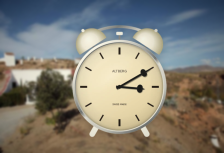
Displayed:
3:10
